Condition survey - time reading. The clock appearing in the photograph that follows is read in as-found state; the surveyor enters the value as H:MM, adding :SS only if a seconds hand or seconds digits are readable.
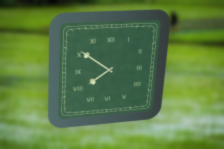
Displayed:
7:51
